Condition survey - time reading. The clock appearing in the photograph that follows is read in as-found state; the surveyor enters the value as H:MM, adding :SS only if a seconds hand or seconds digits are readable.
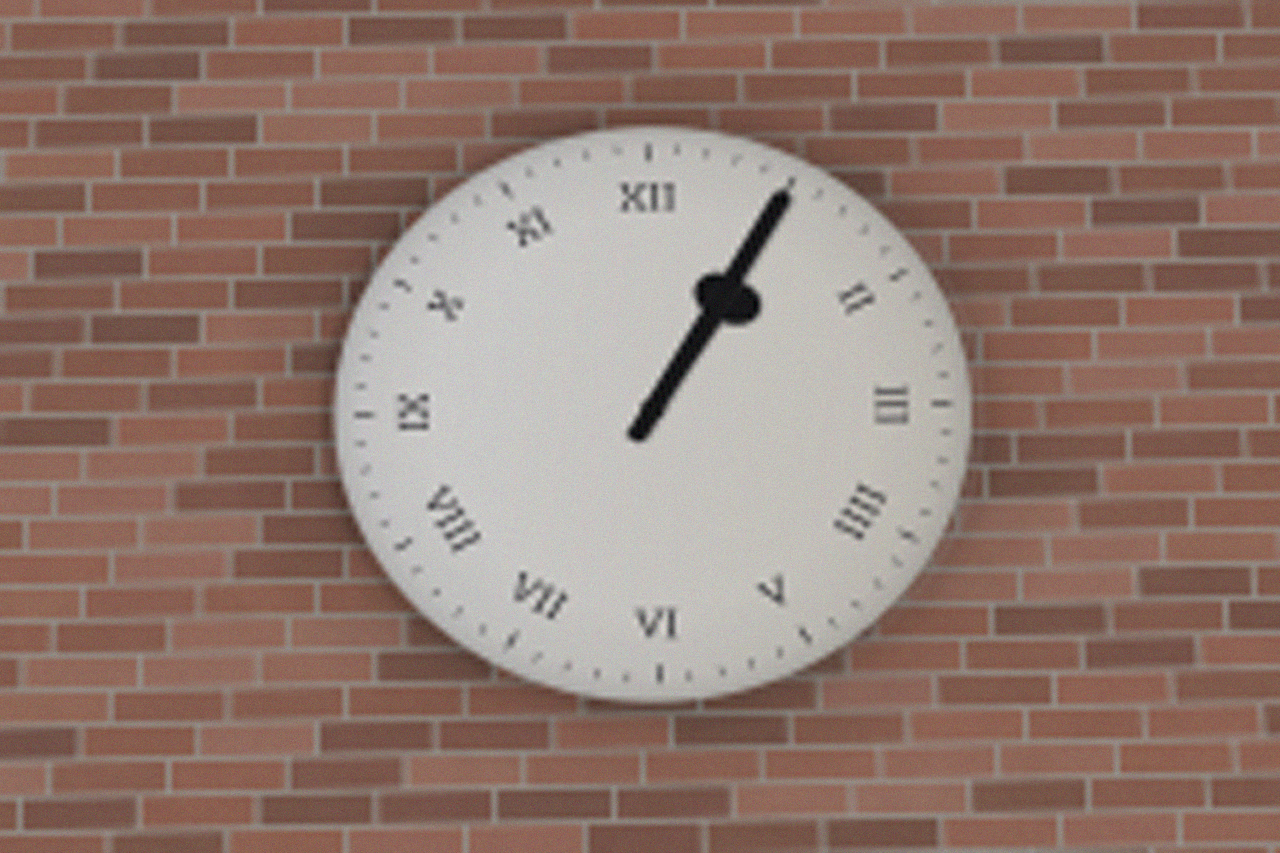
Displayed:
1:05
